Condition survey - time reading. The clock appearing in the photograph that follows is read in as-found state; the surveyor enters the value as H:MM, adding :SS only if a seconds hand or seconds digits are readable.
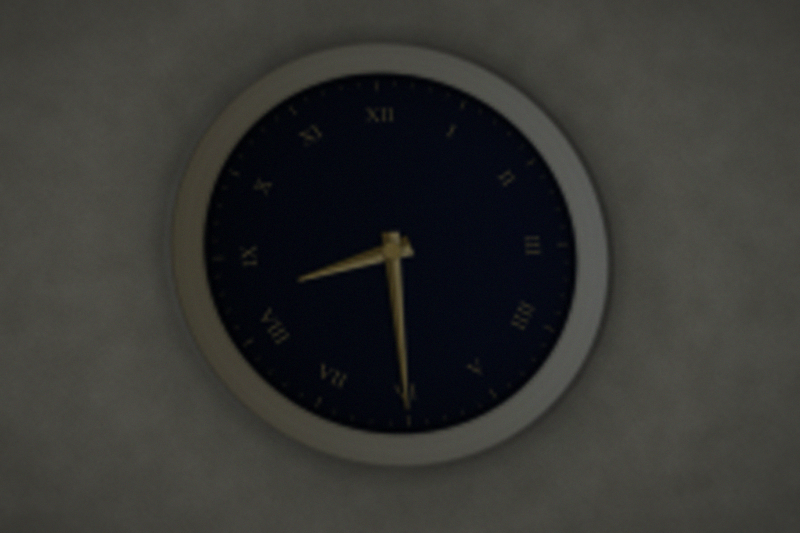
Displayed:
8:30
